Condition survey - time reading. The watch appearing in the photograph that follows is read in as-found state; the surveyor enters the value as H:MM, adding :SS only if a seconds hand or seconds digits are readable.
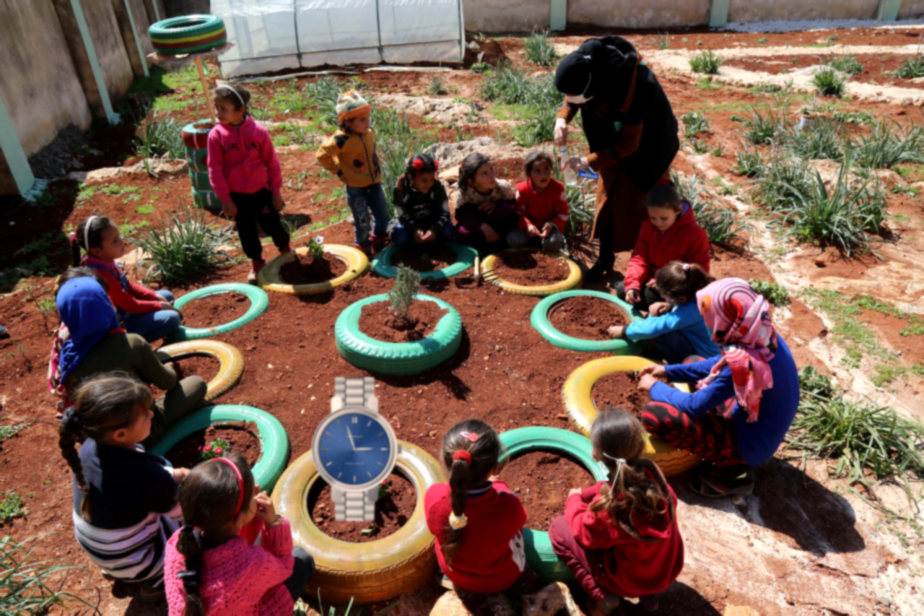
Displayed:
2:57
